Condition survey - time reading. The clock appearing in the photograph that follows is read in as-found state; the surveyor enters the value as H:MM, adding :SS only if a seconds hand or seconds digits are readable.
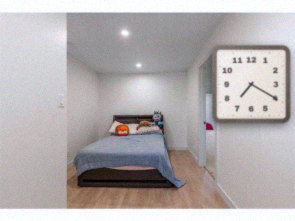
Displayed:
7:20
